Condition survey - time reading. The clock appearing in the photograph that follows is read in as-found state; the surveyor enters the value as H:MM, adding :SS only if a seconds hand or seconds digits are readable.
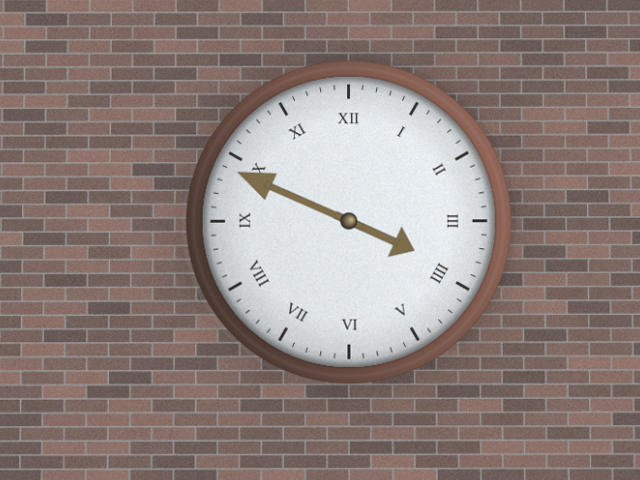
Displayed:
3:49
